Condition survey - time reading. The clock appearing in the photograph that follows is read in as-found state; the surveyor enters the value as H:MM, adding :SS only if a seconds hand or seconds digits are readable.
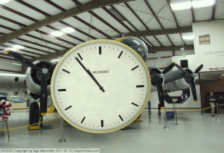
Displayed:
10:54
